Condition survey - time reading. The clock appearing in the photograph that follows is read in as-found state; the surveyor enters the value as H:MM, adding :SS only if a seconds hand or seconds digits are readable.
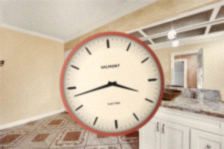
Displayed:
3:43
